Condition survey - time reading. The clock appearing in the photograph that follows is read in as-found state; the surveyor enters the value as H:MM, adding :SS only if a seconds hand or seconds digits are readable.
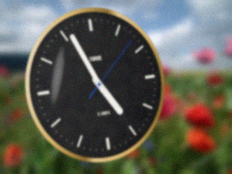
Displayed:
4:56:08
